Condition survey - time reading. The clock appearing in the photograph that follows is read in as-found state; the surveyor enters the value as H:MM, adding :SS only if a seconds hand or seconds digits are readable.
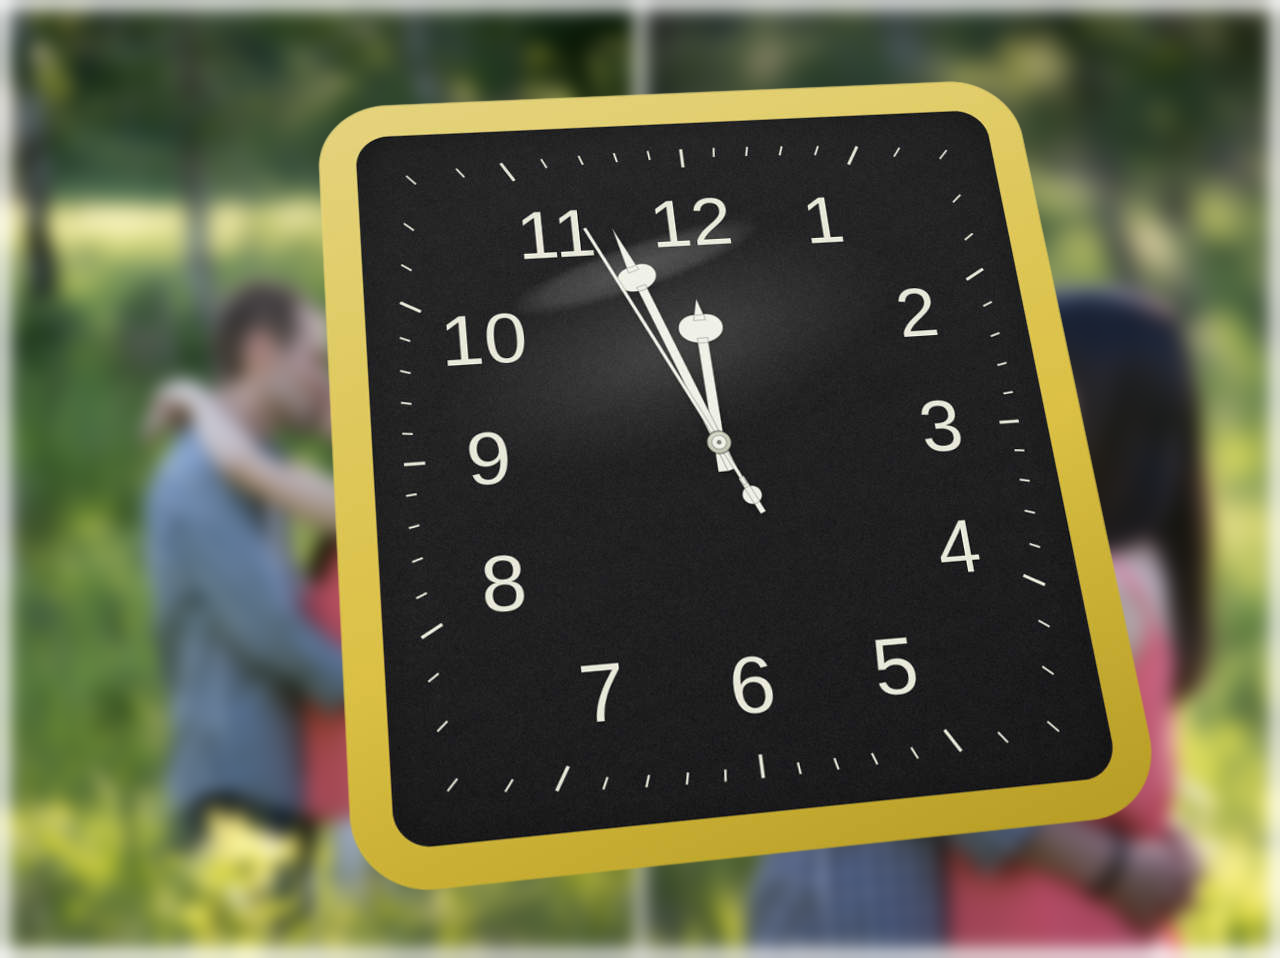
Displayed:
11:56:56
